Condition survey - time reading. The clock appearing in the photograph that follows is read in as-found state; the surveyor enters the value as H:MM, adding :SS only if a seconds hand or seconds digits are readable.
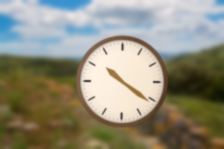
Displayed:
10:21
